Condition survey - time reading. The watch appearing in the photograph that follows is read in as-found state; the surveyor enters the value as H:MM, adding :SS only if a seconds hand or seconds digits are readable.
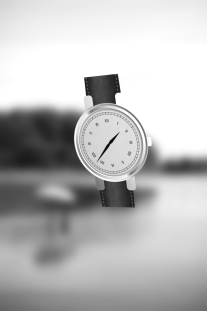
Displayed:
1:37
